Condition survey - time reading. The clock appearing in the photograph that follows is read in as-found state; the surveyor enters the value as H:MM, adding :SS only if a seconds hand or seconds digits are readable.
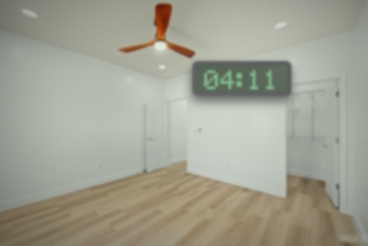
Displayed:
4:11
